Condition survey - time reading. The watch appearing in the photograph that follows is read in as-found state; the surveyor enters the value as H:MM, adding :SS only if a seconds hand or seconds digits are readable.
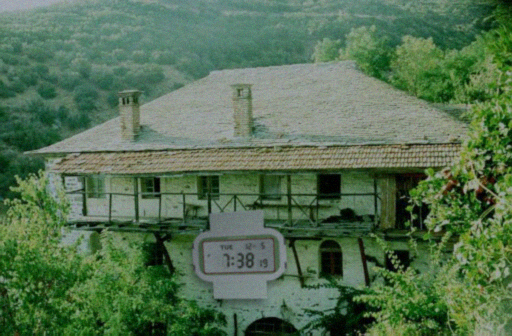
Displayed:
7:38
